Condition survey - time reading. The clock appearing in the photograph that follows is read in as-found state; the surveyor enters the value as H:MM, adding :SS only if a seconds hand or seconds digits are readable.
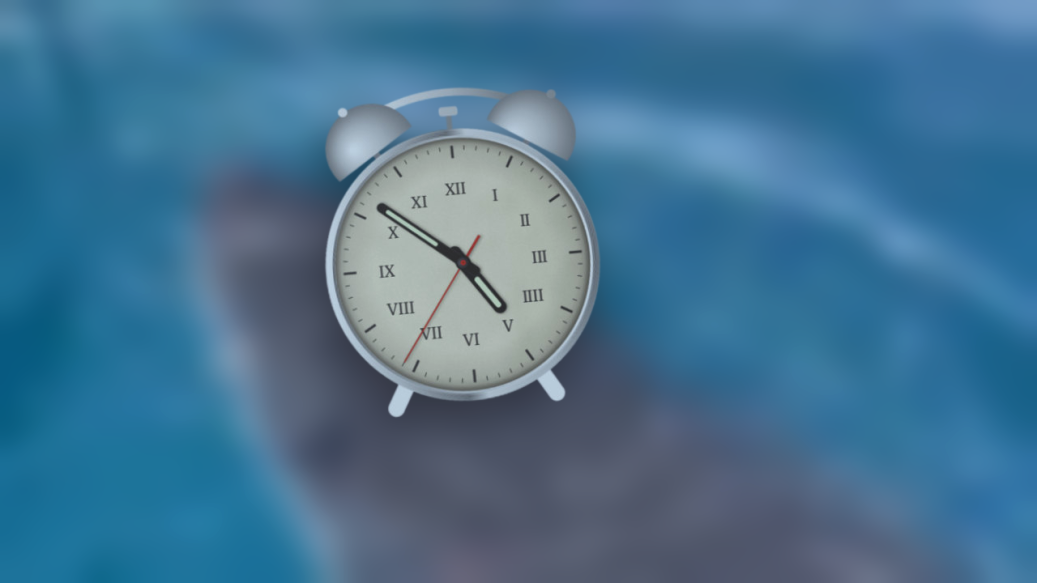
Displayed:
4:51:36
